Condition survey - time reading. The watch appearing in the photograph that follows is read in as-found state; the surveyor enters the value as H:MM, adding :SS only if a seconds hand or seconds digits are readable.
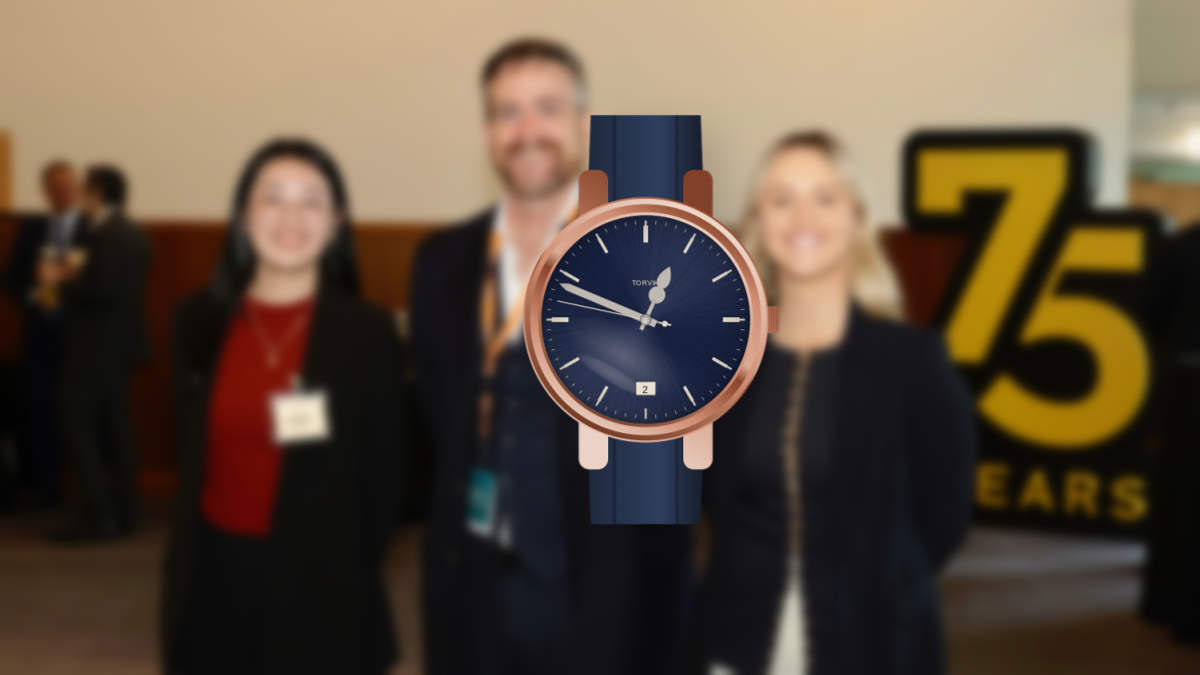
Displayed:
12:48:47
